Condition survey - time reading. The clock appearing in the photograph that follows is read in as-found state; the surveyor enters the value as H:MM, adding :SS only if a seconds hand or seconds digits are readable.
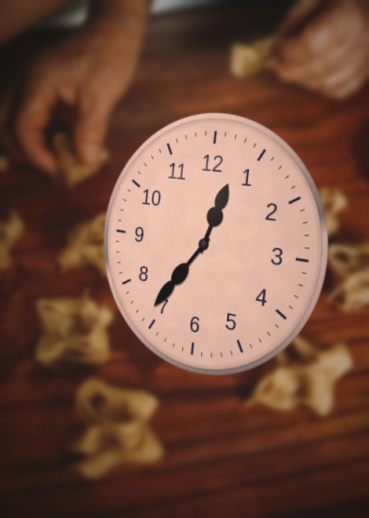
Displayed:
12:36
